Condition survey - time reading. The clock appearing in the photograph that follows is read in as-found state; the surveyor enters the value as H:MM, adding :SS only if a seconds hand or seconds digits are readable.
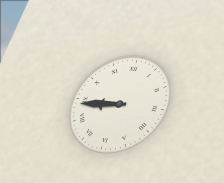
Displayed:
8:44
